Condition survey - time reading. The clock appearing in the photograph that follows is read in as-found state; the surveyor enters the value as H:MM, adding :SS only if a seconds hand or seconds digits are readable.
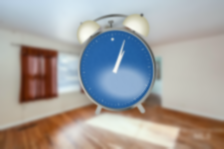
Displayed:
1:04
